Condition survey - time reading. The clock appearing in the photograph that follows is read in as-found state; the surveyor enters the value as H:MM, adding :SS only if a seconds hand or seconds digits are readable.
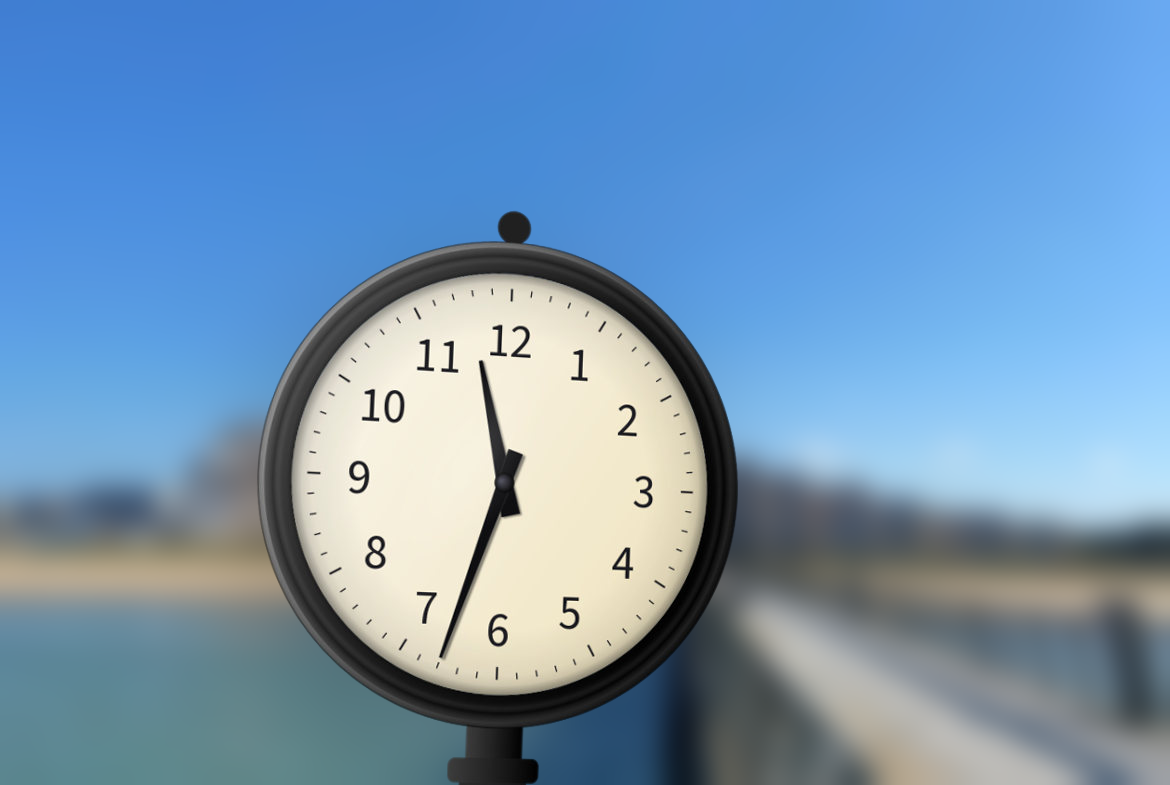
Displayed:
11:33
